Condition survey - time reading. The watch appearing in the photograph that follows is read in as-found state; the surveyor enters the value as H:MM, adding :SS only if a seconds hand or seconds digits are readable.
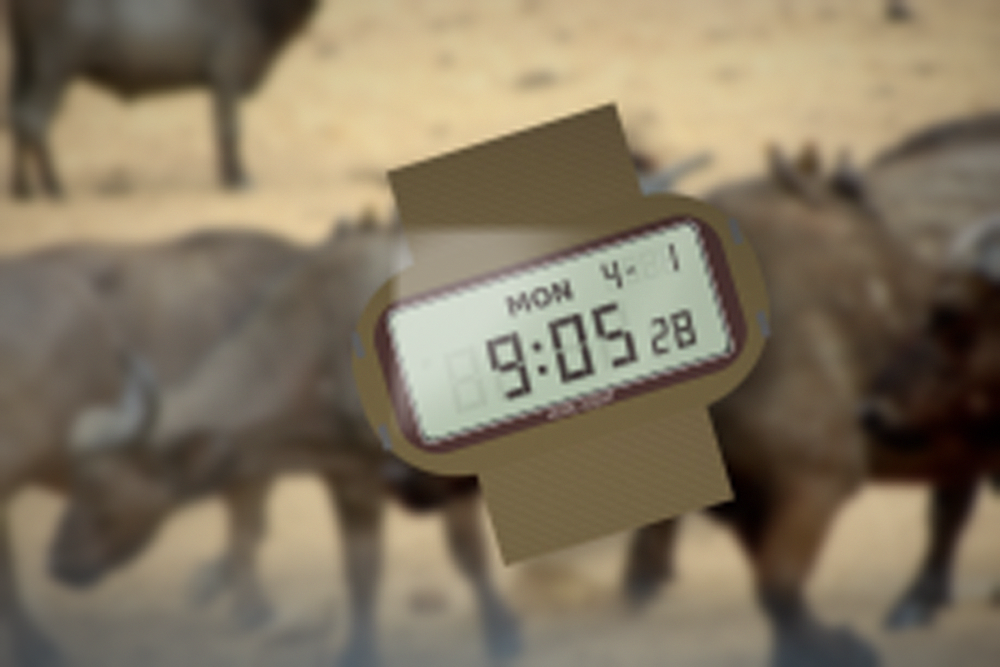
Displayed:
9:05:28
